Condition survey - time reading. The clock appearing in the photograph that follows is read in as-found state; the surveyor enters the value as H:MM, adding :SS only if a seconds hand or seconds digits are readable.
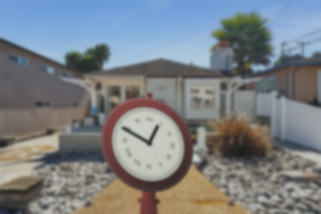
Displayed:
12:49
